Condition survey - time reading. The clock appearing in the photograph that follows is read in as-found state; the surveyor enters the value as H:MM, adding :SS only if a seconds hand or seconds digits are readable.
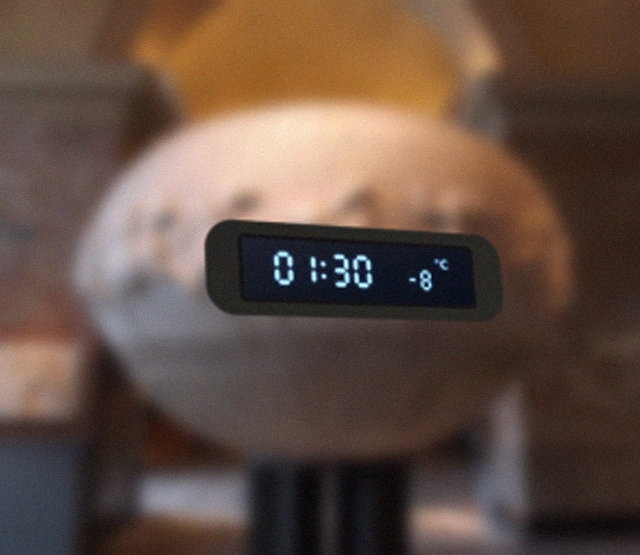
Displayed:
1:30
